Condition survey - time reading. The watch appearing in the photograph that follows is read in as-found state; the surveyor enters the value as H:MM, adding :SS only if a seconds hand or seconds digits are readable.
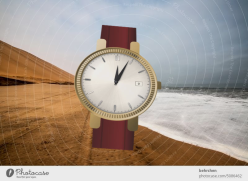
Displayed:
12:04
